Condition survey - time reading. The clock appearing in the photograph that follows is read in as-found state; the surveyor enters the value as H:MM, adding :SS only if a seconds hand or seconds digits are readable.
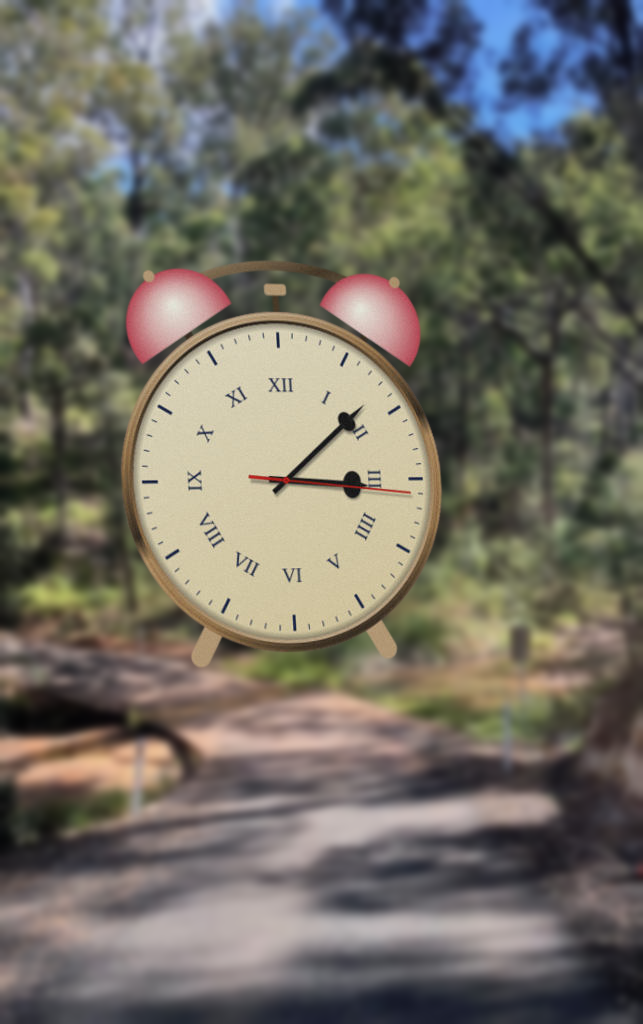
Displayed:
3:08:16
